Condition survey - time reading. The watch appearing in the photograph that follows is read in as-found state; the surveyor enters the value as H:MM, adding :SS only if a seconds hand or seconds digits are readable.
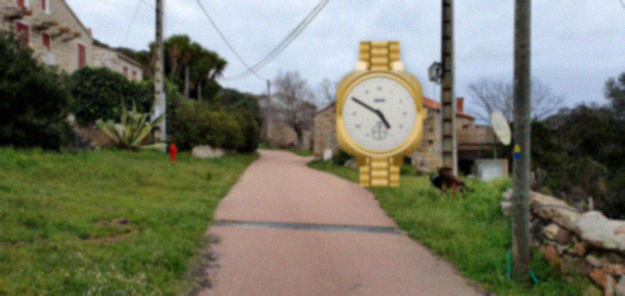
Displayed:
4:50
